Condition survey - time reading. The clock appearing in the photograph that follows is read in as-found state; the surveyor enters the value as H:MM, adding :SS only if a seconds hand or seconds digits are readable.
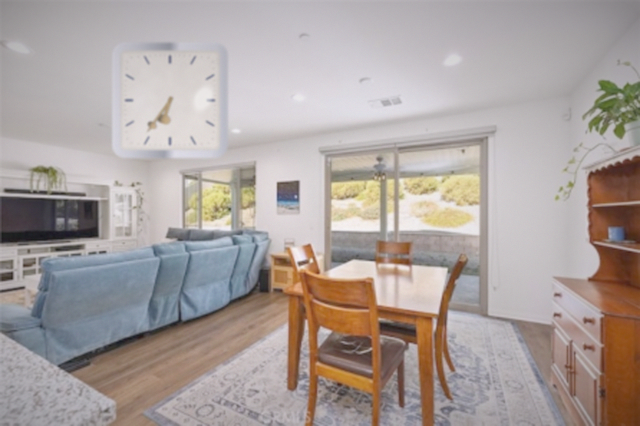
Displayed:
6:36
